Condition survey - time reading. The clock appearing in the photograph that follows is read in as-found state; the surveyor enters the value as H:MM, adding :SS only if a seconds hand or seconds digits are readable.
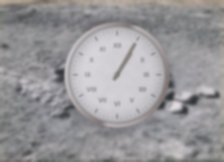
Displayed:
1:05
